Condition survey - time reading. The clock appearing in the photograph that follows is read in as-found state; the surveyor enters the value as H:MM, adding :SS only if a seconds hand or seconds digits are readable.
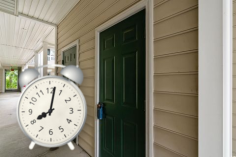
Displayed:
8:02
